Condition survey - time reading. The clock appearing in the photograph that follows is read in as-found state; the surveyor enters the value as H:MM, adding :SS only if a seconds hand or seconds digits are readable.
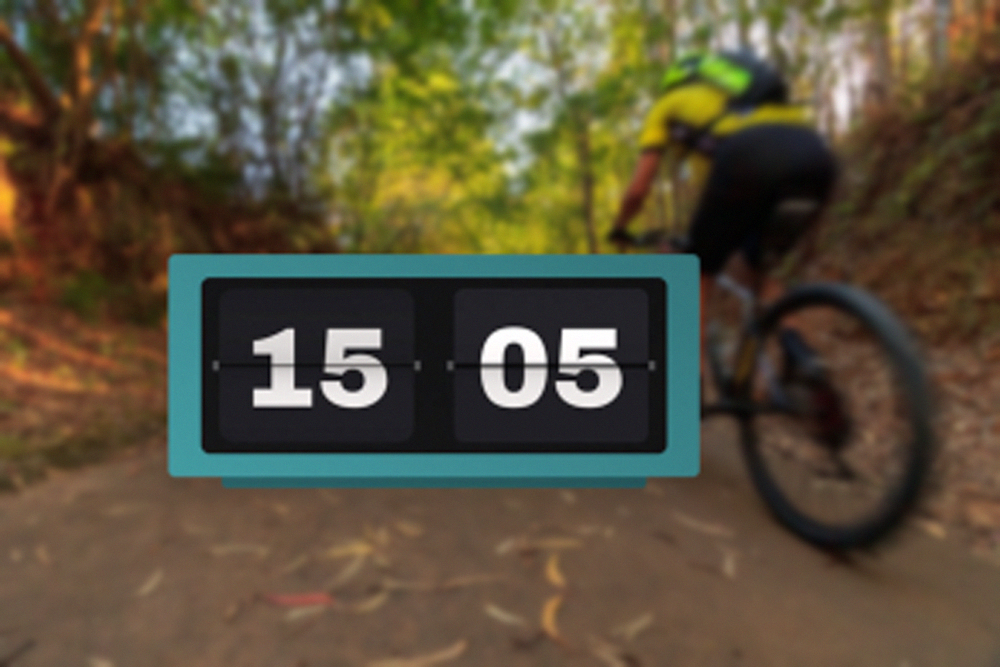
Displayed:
15:05
